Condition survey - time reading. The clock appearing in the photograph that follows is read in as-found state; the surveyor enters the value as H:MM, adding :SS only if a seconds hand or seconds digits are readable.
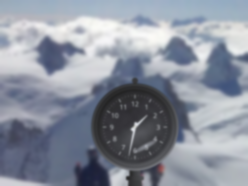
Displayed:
1:32
